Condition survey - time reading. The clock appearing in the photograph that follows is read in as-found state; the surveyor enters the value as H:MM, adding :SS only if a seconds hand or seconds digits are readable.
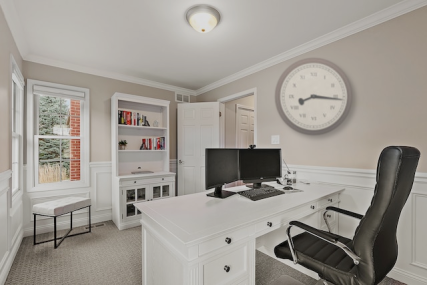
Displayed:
8:16
